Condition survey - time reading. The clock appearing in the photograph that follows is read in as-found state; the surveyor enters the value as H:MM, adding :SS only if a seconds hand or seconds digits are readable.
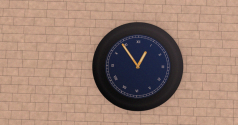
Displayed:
12:54
